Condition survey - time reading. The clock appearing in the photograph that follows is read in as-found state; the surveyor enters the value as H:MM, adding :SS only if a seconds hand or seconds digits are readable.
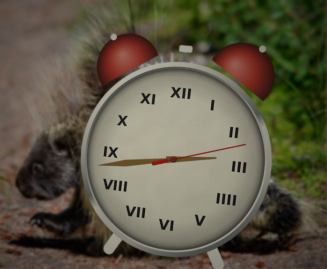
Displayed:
2:43:12
